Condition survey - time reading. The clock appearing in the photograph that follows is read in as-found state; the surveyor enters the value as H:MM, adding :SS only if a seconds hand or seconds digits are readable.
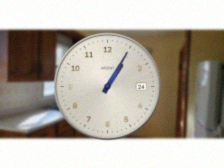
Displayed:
1:05
